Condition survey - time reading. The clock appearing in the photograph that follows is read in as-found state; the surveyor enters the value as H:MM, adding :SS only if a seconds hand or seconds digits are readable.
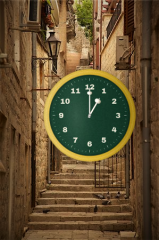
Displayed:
1:00
